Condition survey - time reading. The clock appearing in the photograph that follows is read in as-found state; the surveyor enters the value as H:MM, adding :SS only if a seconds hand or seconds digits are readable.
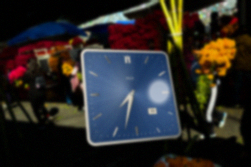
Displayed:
7:33
